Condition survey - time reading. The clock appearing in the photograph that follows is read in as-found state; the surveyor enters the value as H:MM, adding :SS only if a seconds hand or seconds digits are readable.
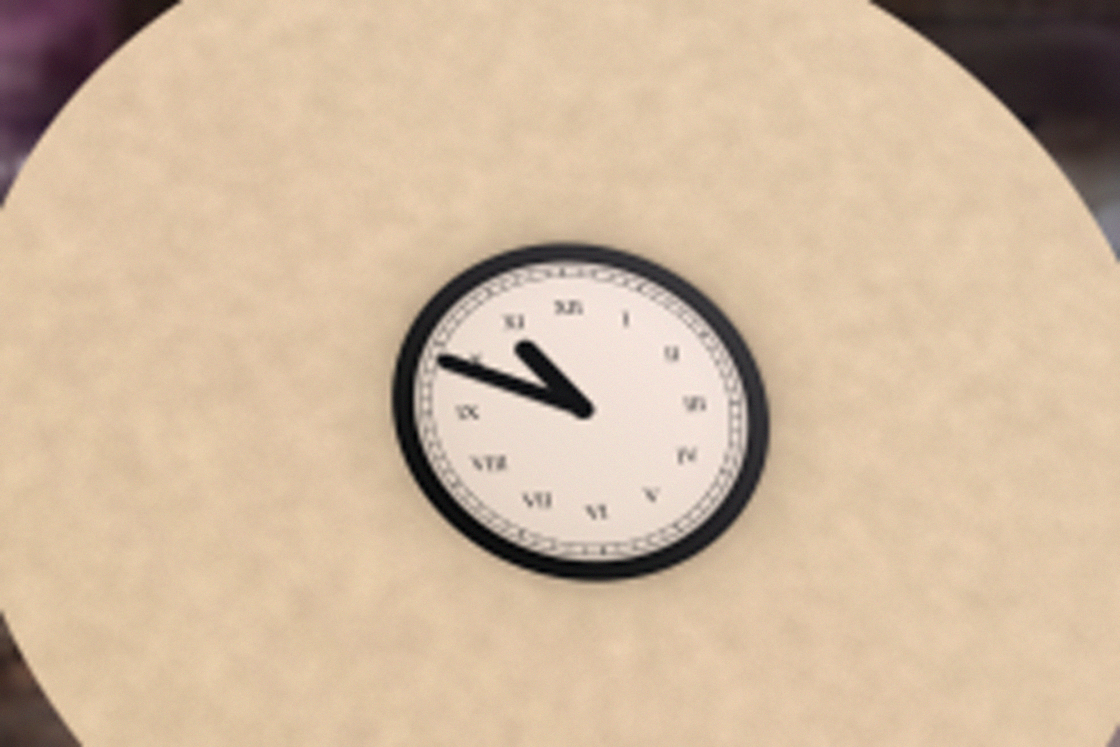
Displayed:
10:49
